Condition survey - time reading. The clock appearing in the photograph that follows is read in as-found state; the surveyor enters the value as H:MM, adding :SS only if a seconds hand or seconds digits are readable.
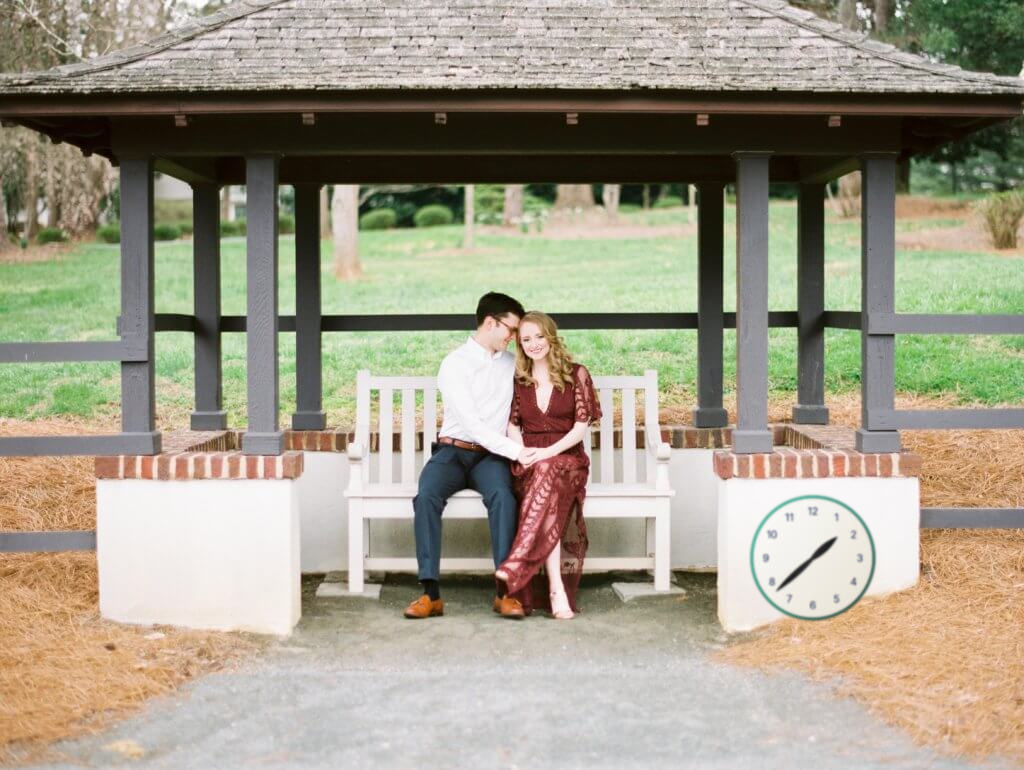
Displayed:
1:38
